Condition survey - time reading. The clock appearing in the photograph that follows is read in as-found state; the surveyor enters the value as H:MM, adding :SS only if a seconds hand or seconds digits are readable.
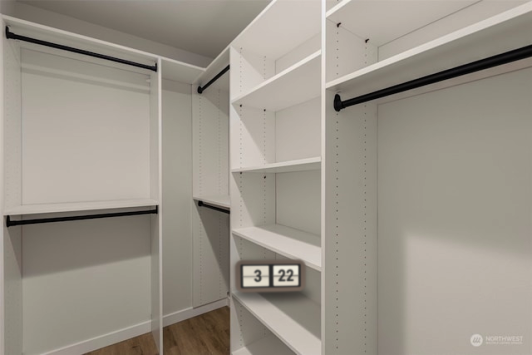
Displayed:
3:22
